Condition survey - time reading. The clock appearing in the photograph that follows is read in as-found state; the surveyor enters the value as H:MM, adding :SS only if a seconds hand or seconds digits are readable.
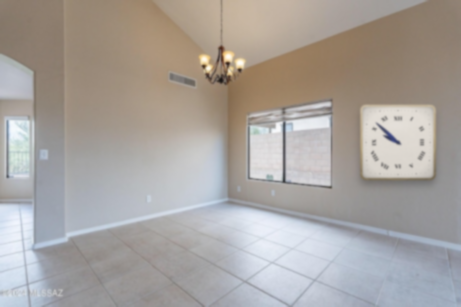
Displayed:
9:52
